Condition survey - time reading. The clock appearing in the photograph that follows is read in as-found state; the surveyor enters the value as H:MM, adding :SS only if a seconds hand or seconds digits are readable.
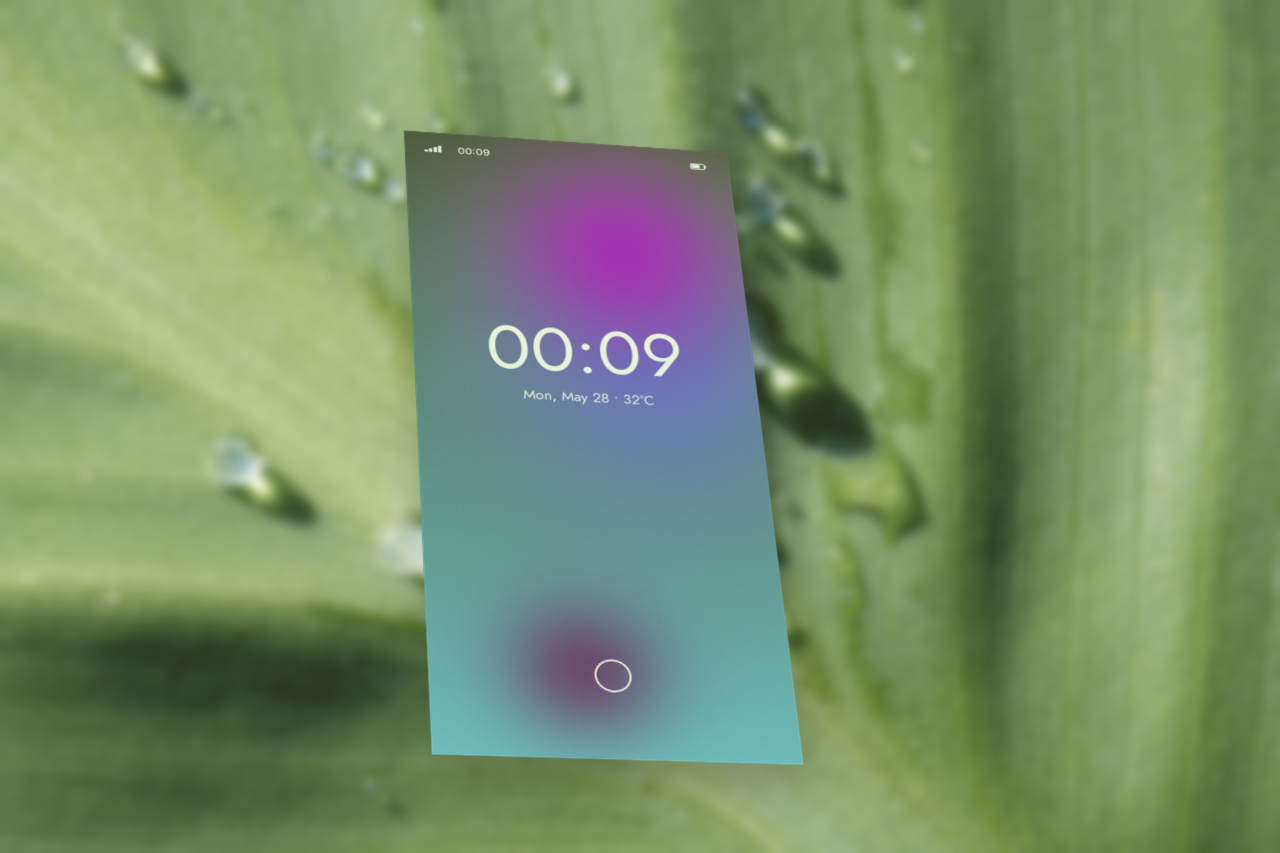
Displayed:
0:09
